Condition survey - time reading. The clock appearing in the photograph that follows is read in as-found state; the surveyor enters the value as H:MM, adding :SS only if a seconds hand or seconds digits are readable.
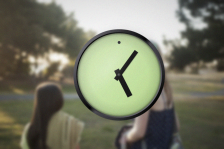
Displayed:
5:06
